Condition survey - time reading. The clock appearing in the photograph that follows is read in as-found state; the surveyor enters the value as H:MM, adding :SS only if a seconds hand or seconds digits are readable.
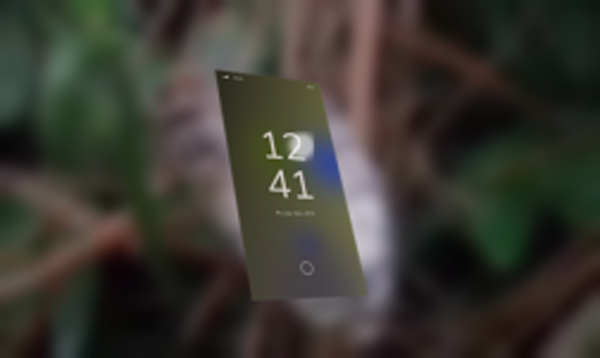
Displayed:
12:41
